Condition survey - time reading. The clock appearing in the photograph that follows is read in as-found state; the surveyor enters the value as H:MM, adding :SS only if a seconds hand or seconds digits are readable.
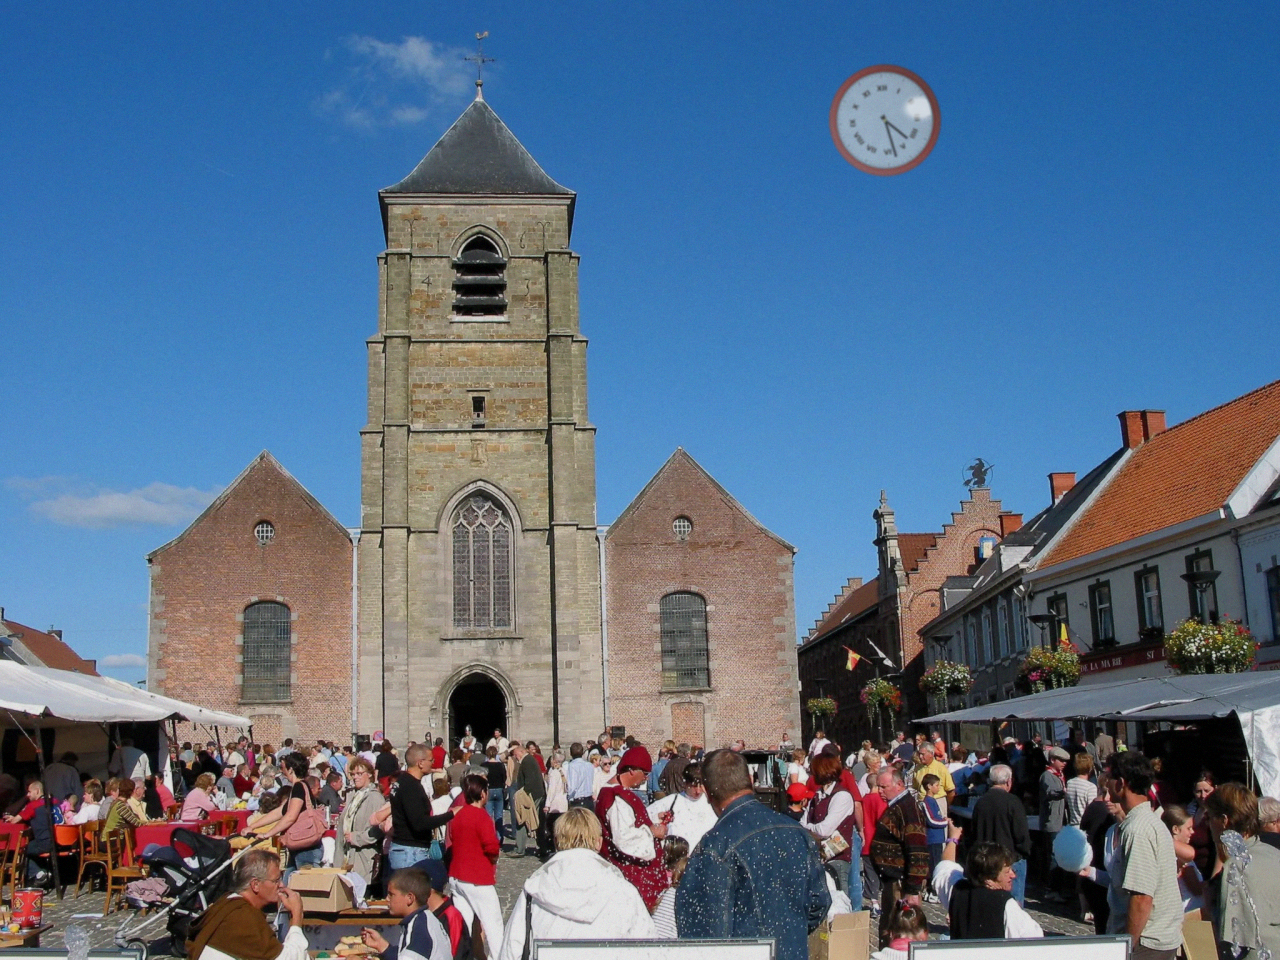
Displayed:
4:28
